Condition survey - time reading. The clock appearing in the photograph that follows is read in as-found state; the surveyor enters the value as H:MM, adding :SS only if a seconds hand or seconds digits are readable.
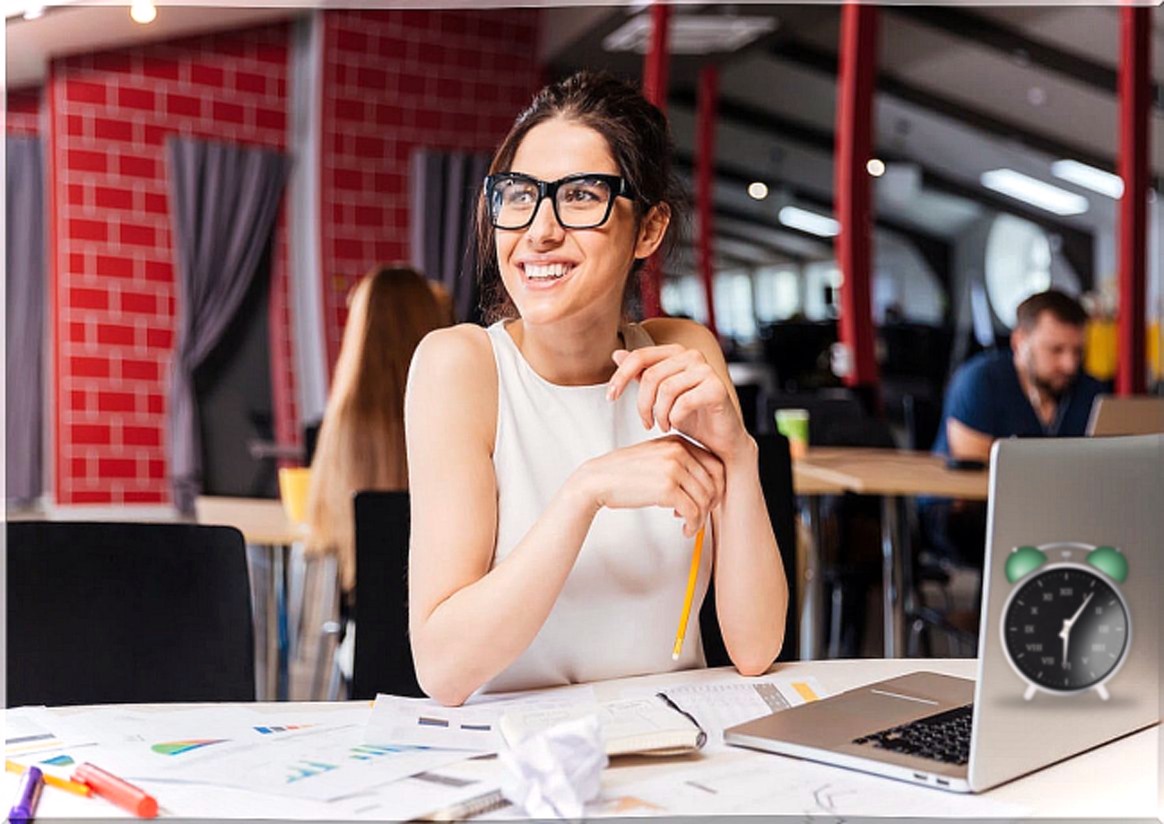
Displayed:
6:06
